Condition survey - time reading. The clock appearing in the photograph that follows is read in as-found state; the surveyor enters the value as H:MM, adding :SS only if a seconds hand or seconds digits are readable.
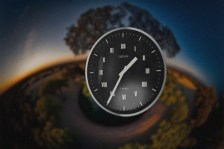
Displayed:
1:35
